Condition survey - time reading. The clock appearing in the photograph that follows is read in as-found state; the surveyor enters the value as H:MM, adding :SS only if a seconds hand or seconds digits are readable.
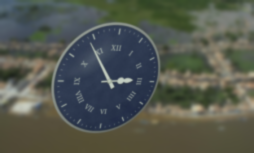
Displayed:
2:54
